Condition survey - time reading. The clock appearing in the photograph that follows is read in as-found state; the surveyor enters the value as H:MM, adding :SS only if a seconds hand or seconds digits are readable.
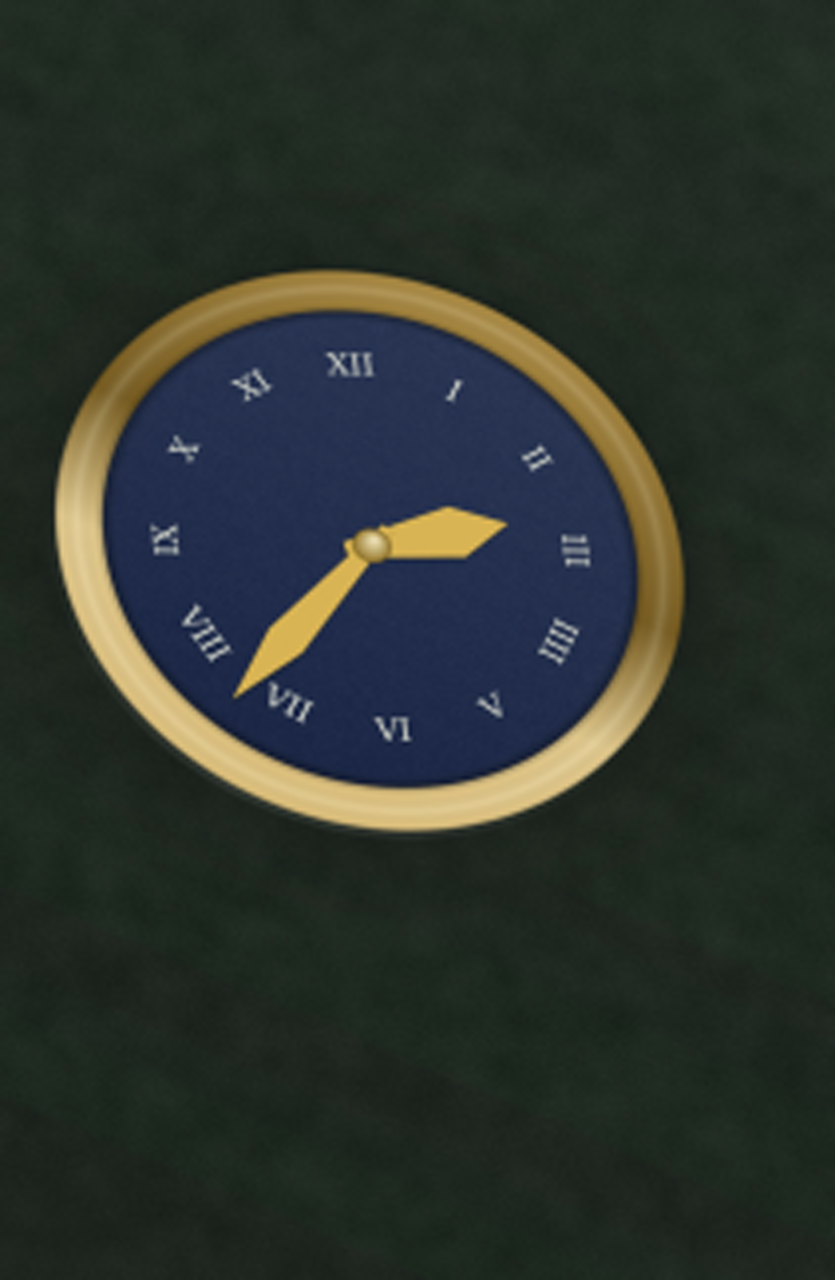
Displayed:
2:37
